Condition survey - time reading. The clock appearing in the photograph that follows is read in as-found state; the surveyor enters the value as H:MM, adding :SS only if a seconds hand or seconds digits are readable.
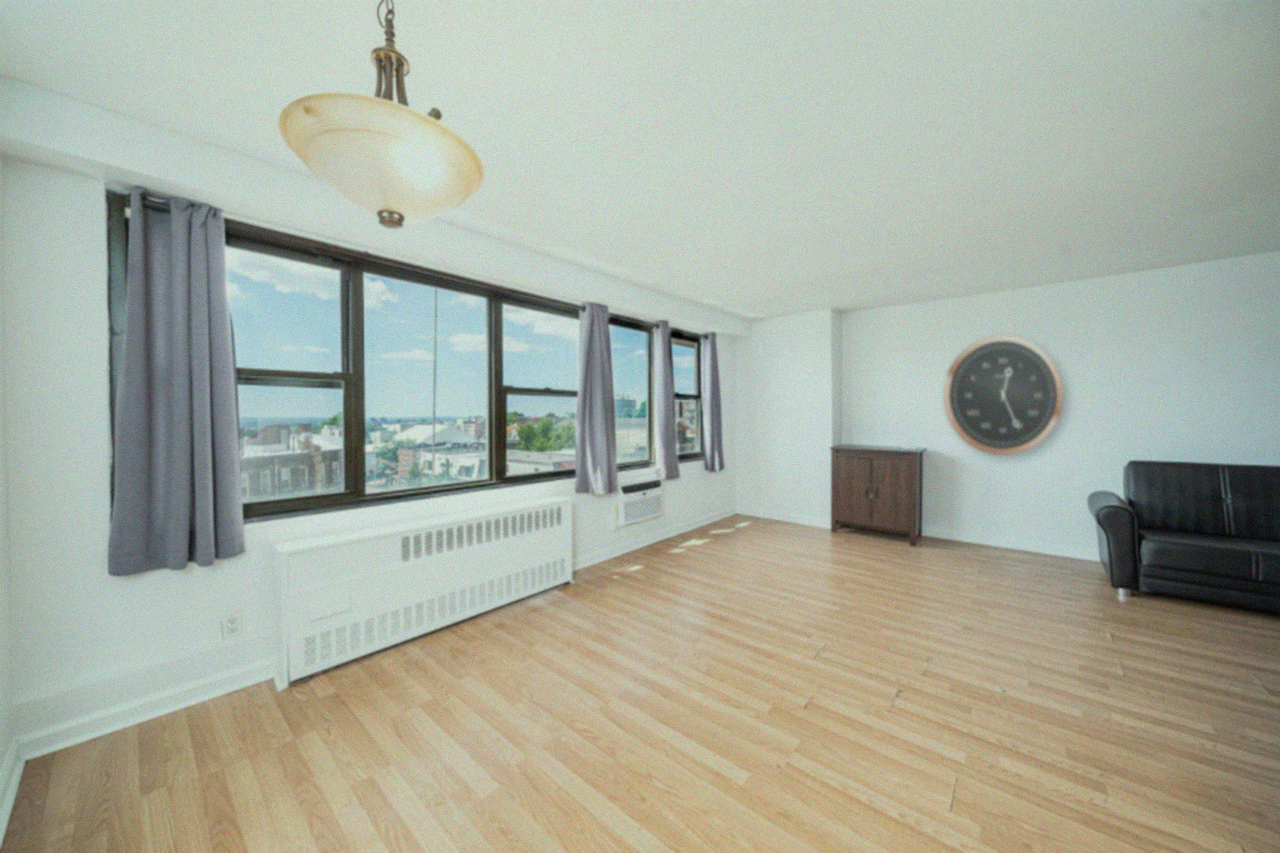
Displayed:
12:26
